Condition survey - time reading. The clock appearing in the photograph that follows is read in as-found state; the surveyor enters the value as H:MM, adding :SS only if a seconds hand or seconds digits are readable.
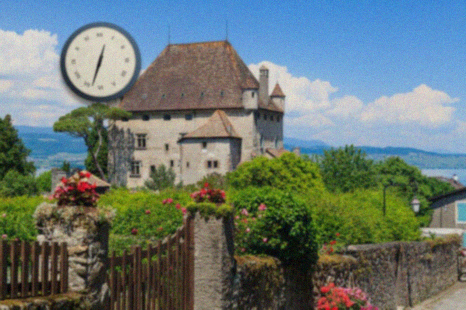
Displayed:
12:33
